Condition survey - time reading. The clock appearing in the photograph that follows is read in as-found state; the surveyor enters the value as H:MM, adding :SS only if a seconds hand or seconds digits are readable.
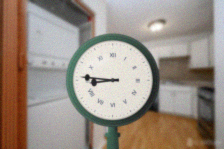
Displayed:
8:46
